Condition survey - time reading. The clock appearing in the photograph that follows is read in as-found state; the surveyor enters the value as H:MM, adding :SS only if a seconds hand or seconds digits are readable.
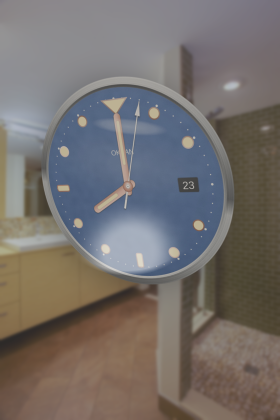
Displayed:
8:00:03
